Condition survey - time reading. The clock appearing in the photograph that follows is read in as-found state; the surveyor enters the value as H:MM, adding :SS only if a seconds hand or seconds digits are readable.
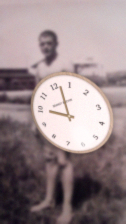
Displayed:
10:02
